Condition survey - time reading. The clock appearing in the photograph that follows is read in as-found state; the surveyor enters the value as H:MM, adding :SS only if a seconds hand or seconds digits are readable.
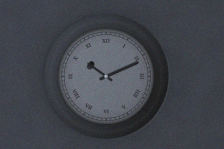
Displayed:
10:11
